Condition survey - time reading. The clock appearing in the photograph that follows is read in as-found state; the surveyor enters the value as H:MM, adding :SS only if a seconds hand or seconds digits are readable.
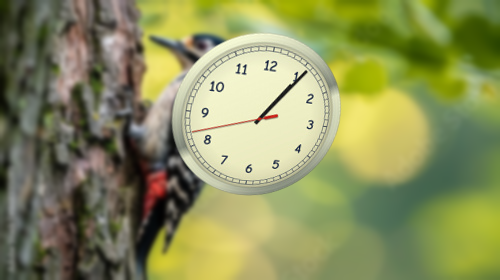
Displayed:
1:05:42
